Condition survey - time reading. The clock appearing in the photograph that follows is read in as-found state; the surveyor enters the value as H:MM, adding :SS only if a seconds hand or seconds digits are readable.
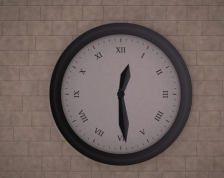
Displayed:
12:29
